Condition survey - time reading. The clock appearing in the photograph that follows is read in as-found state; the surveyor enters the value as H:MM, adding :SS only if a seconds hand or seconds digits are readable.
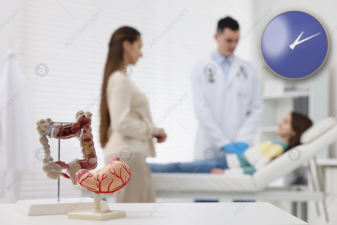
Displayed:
1:11
